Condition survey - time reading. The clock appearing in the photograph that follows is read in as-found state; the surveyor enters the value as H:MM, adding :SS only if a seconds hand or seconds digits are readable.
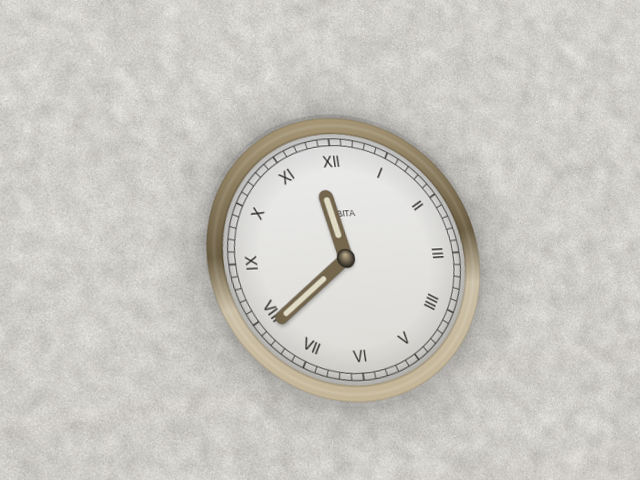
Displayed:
11:39
